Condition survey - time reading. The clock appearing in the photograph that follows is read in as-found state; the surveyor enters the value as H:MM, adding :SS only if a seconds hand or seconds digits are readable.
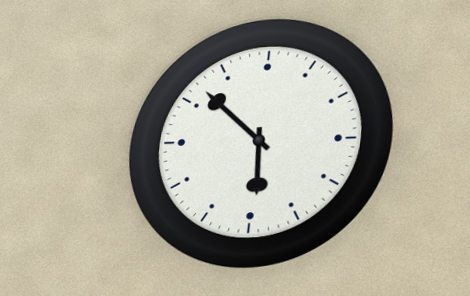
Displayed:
5:52
